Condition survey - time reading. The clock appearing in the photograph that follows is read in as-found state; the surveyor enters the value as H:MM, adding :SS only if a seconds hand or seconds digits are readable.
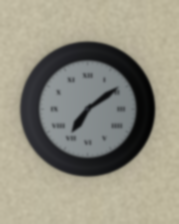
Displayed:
7:09
